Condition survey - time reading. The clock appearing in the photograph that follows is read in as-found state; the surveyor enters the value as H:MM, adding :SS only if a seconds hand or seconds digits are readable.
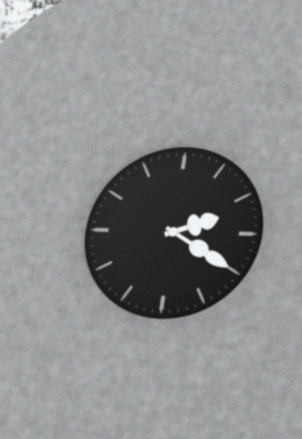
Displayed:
2:20
